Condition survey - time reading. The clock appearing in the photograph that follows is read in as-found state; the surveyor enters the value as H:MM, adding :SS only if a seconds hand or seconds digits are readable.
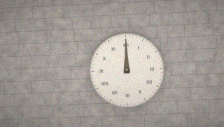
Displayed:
12:00
